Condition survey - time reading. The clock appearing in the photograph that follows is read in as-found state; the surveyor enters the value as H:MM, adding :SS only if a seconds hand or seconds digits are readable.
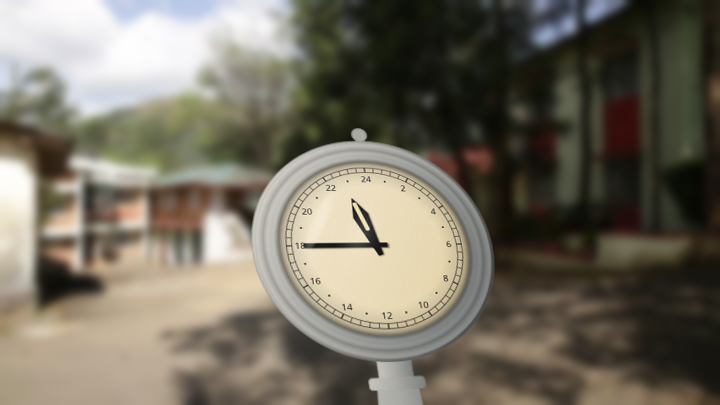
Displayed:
22:45
